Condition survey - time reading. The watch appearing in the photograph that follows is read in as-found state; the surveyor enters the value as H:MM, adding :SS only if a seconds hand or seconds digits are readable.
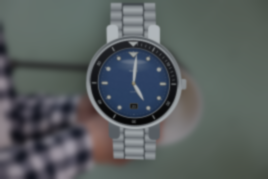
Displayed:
5:01
